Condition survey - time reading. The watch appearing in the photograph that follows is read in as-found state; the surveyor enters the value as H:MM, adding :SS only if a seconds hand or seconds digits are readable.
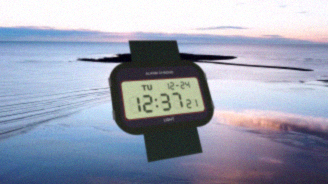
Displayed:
12:37
